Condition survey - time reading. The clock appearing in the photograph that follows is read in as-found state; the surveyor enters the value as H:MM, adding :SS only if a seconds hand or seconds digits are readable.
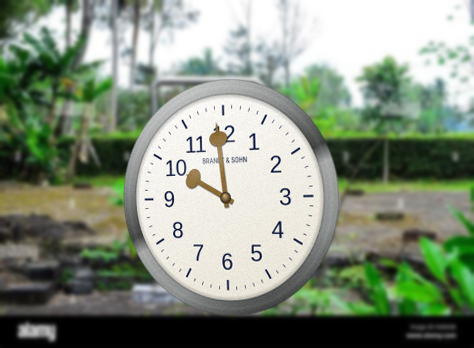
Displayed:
9:59
